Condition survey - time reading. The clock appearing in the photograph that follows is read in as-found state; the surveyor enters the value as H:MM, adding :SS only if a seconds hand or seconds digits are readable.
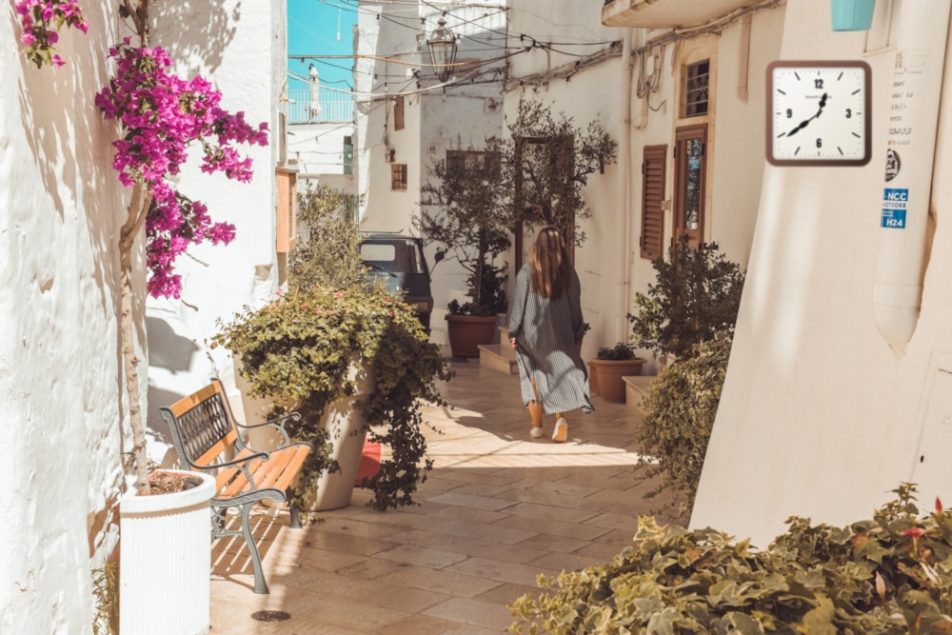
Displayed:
12:39
